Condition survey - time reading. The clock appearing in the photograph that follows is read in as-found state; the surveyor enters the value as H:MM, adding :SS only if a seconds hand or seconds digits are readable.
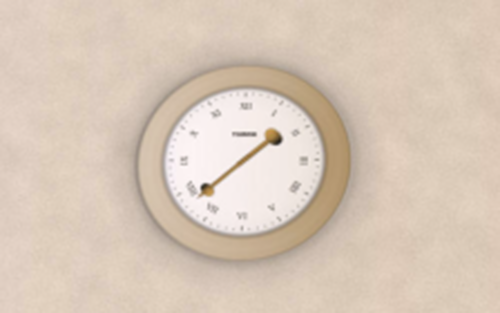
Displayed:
1:38
